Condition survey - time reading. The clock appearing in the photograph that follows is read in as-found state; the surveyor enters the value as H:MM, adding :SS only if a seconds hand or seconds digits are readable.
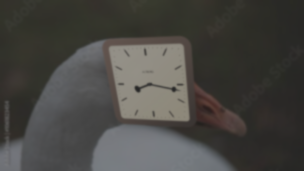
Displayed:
8:17
